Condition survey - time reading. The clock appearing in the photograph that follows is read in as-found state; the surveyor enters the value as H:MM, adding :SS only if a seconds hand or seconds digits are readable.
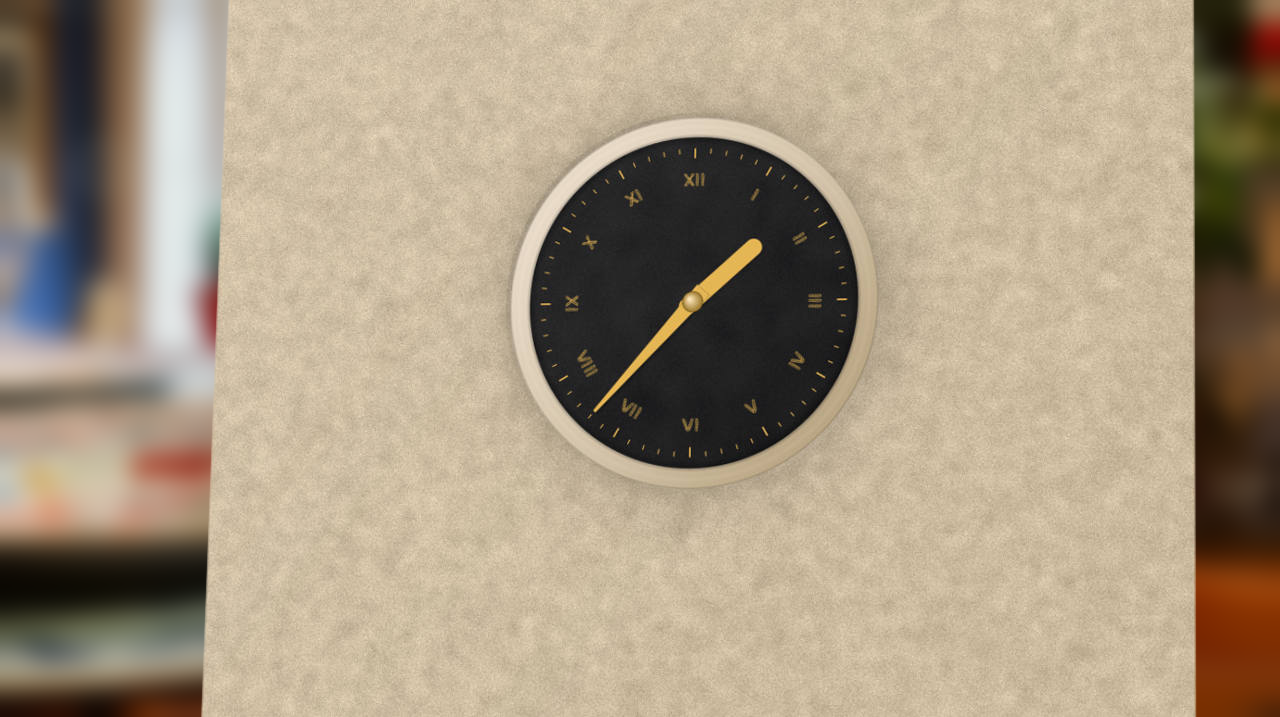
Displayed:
1:37
